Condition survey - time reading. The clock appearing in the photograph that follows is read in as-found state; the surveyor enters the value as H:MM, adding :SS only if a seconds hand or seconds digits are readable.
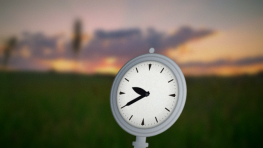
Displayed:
9:40
